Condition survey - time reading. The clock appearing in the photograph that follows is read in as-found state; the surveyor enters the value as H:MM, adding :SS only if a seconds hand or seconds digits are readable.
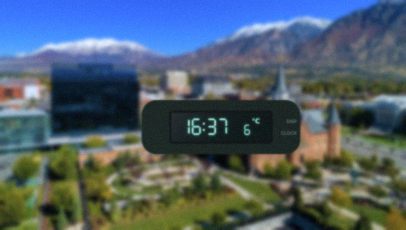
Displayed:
16:37
